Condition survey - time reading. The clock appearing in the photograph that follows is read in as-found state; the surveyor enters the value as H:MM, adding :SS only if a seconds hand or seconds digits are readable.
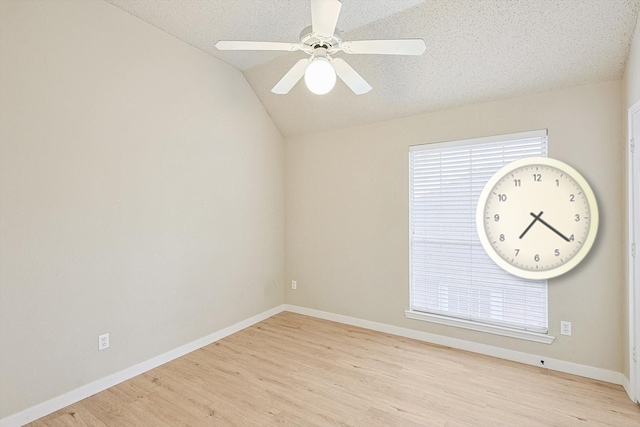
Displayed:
7:21
